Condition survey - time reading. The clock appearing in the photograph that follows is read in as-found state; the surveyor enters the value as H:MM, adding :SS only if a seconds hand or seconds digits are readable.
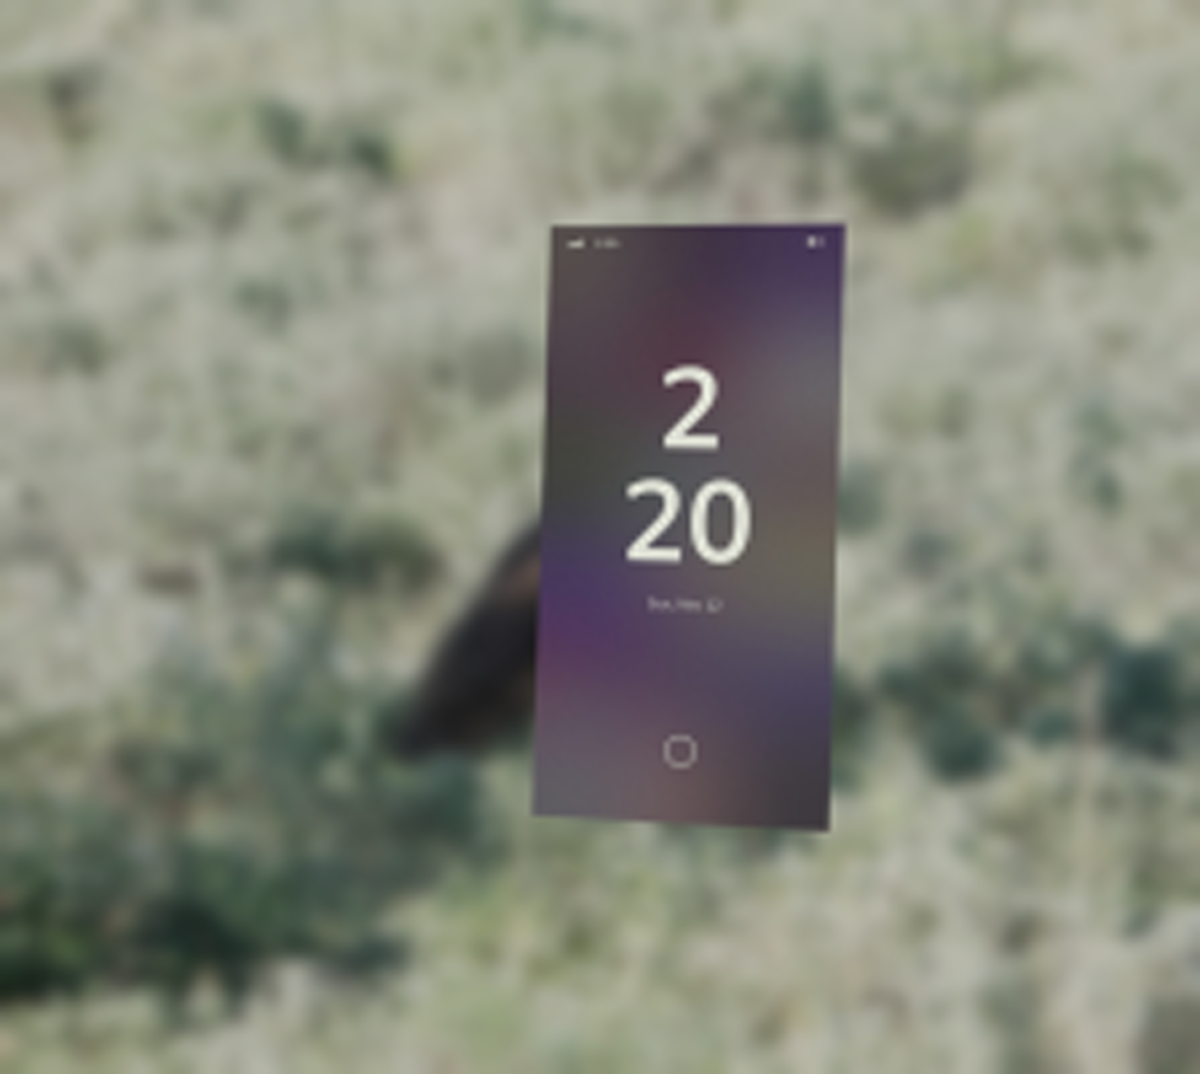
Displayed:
2:20
